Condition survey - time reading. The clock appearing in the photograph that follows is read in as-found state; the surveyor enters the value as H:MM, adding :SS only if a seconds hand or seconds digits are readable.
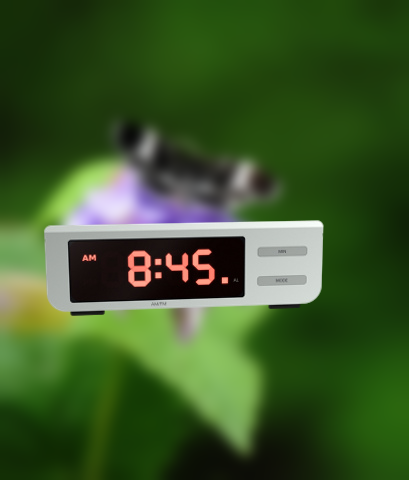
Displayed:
8:45
